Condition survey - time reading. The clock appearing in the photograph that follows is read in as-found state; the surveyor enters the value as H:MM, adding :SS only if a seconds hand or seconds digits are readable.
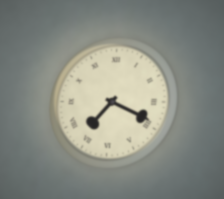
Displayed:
7:19
